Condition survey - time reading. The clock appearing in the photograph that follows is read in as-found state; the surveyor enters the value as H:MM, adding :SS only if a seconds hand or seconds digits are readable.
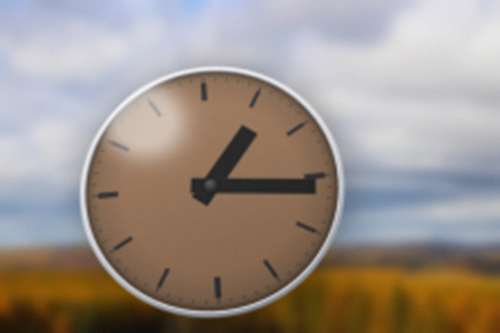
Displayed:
1:16
